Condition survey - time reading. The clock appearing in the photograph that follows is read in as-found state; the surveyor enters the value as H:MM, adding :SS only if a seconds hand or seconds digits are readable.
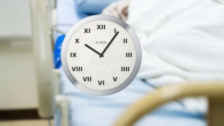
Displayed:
10:06
